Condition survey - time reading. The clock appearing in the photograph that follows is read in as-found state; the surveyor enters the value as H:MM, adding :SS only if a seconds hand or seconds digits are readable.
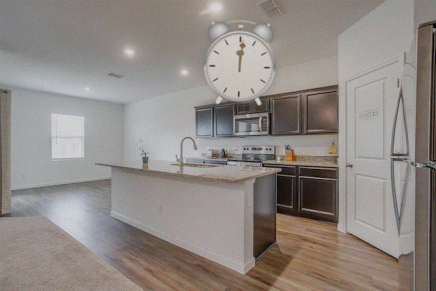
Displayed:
12:01
